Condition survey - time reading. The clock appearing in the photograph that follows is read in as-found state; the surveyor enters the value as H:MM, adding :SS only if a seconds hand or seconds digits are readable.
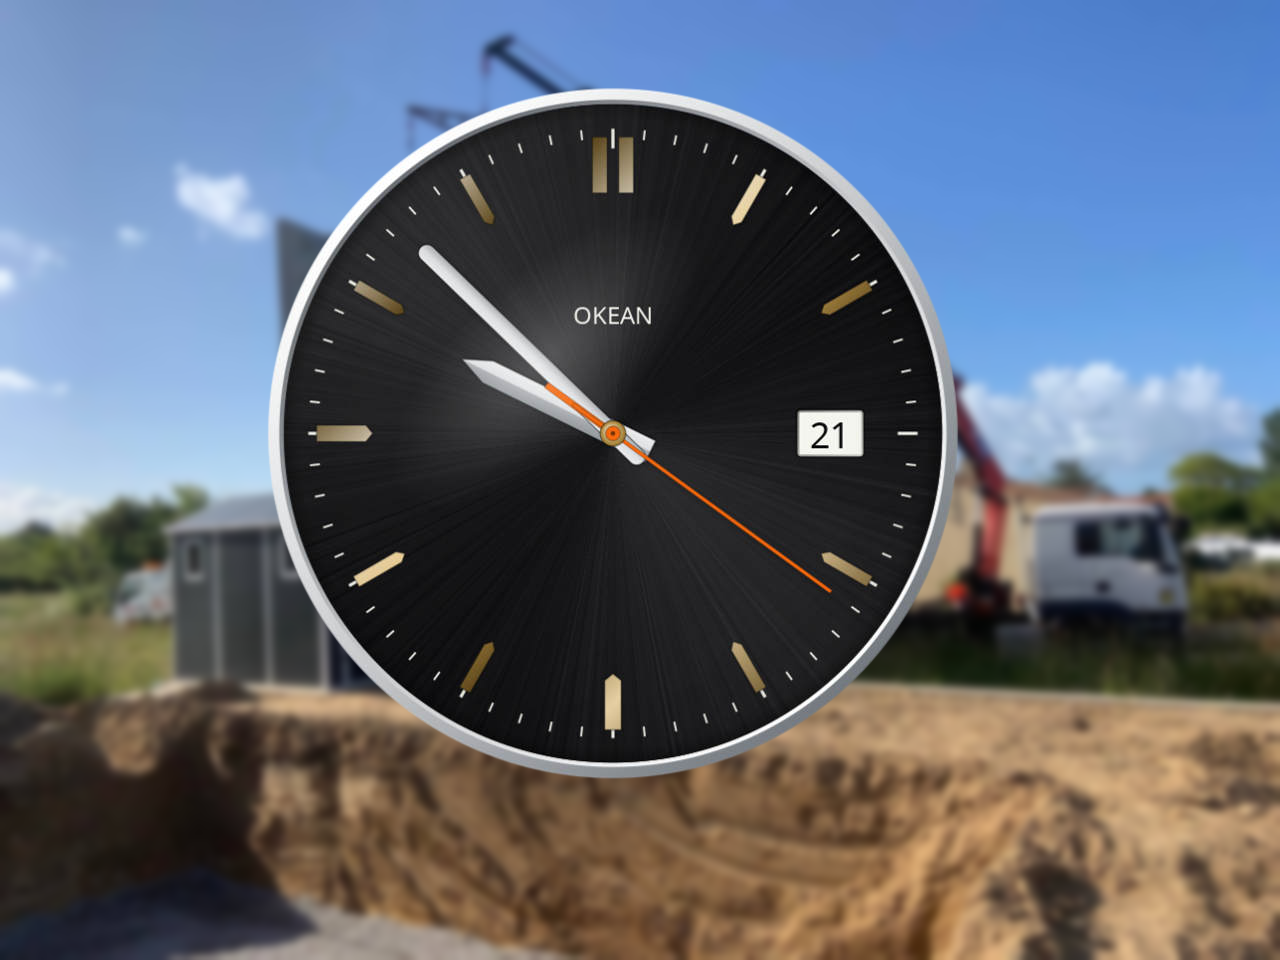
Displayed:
9:52:21
